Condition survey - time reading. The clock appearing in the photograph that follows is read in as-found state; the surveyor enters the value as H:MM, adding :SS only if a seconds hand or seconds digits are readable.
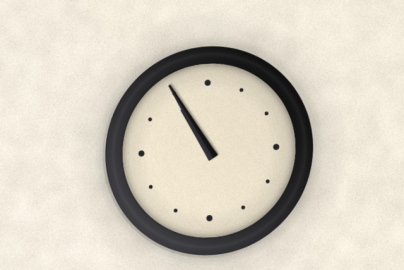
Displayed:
10:55
